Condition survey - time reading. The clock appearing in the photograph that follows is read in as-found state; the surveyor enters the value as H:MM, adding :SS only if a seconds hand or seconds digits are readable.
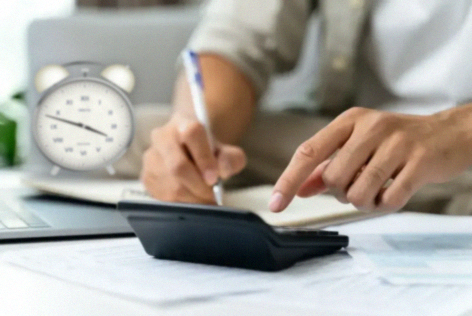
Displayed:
3:48
